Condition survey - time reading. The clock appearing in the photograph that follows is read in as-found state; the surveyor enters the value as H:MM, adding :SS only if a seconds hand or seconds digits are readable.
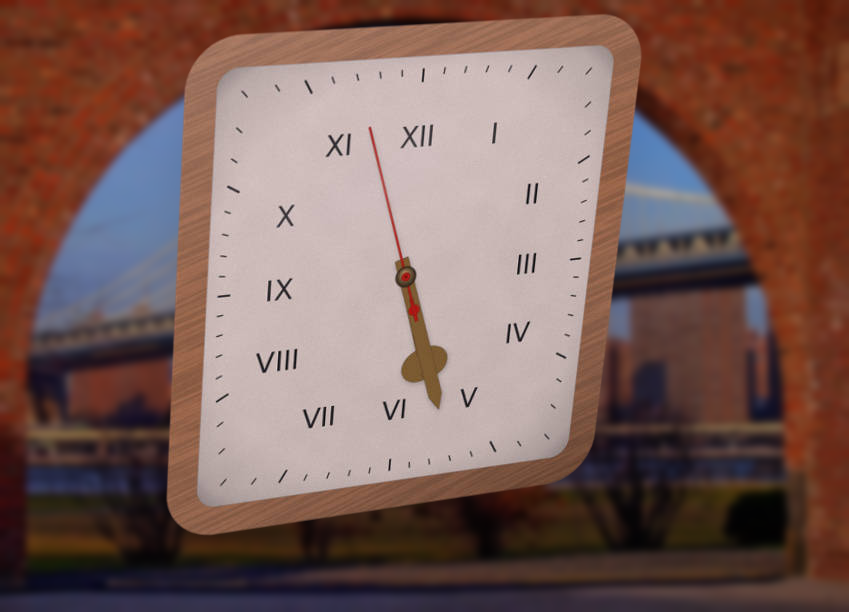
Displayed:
5:26:57
